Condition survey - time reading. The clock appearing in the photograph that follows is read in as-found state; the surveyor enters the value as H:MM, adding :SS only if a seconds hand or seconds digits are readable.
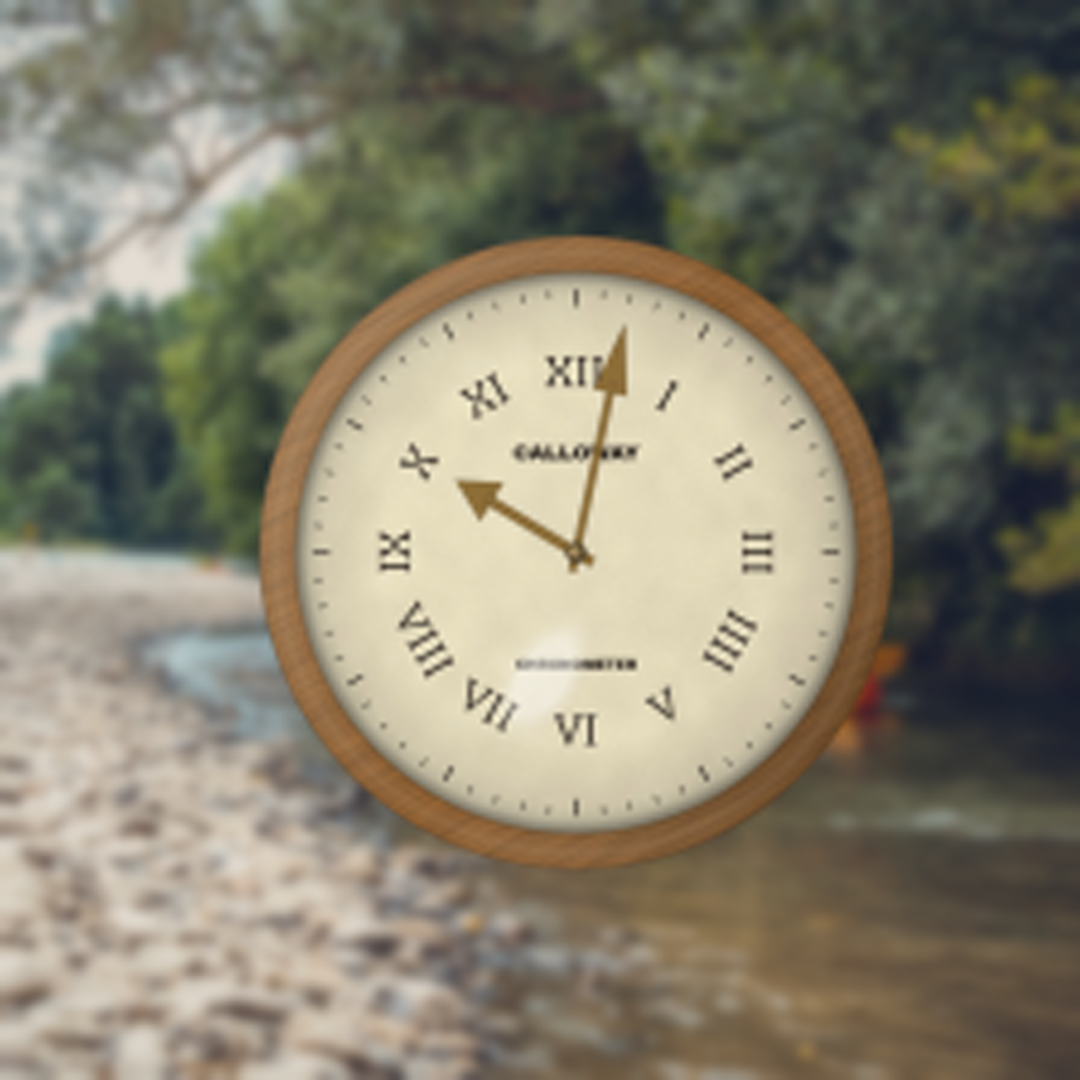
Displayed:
10:02
